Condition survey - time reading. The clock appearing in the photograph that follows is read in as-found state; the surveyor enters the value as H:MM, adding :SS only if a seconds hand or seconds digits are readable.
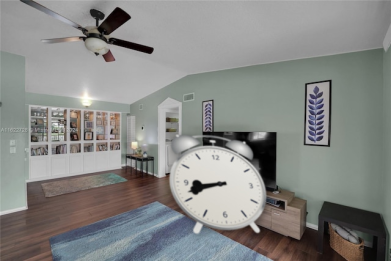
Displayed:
8:42
